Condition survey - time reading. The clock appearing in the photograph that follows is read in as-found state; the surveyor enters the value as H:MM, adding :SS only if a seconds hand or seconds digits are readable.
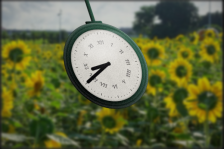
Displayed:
8:40
